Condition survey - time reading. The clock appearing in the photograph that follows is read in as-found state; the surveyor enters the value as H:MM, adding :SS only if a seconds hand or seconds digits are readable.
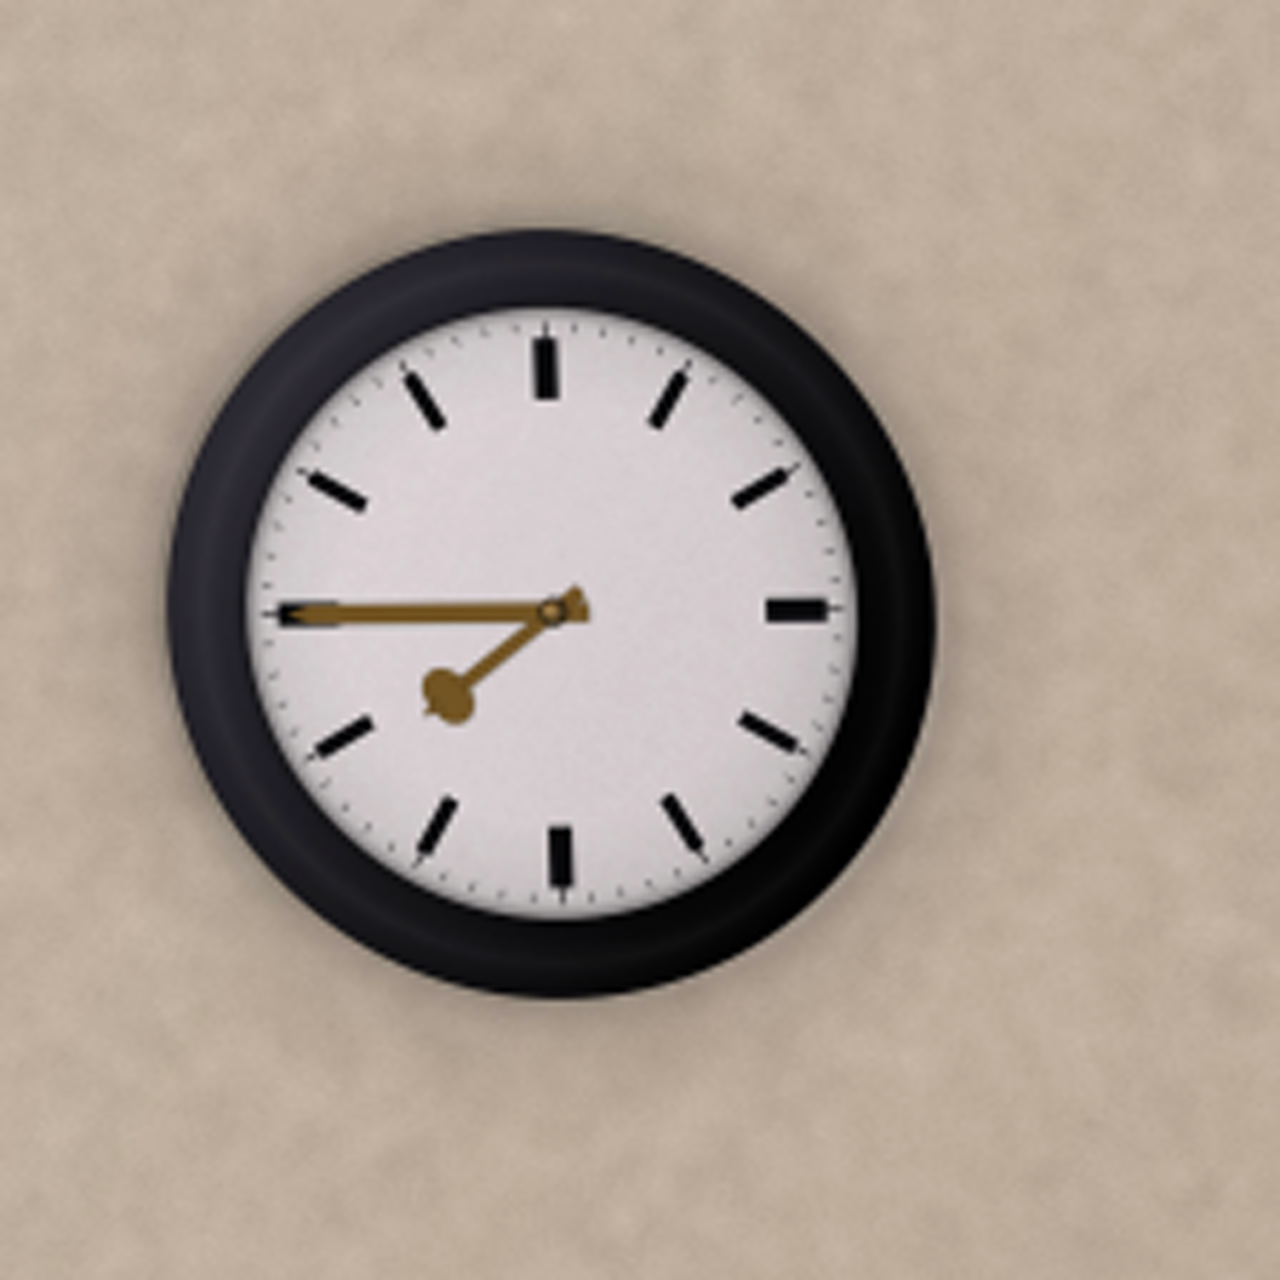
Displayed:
7:45
